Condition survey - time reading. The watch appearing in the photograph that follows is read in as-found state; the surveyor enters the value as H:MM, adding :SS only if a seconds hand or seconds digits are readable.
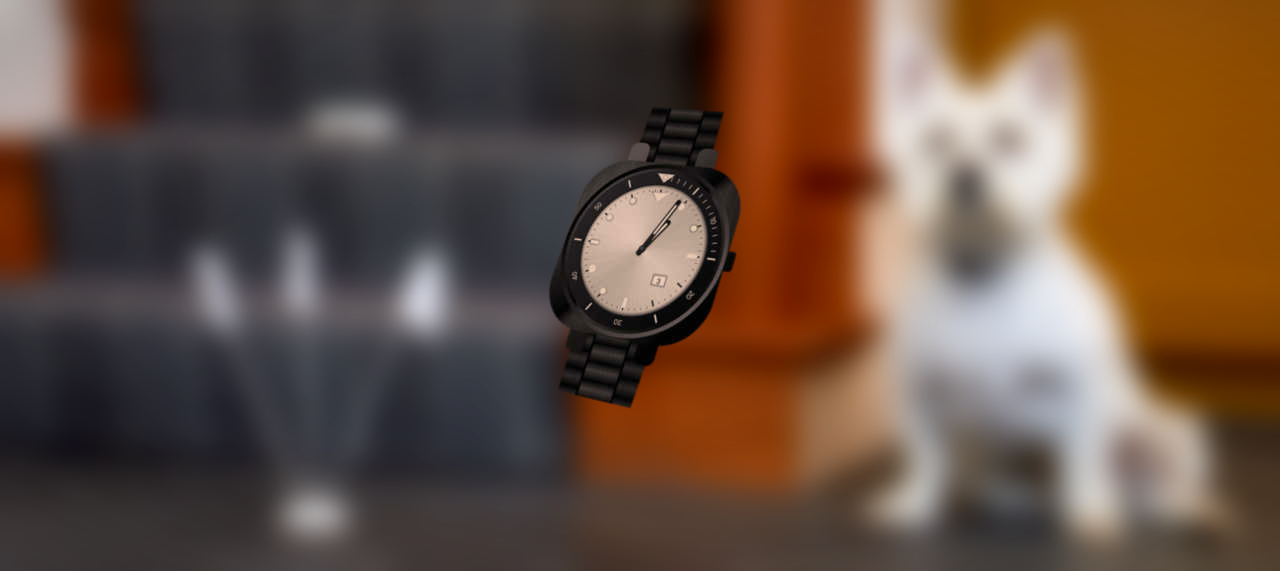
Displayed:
1:04
